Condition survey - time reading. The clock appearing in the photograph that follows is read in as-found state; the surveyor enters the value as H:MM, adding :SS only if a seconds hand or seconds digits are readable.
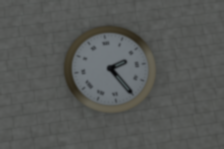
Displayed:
2:25
